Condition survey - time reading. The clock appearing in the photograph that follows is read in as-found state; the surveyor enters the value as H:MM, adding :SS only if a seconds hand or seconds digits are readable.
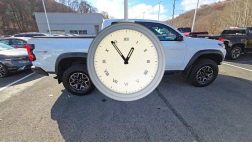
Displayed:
12:54
